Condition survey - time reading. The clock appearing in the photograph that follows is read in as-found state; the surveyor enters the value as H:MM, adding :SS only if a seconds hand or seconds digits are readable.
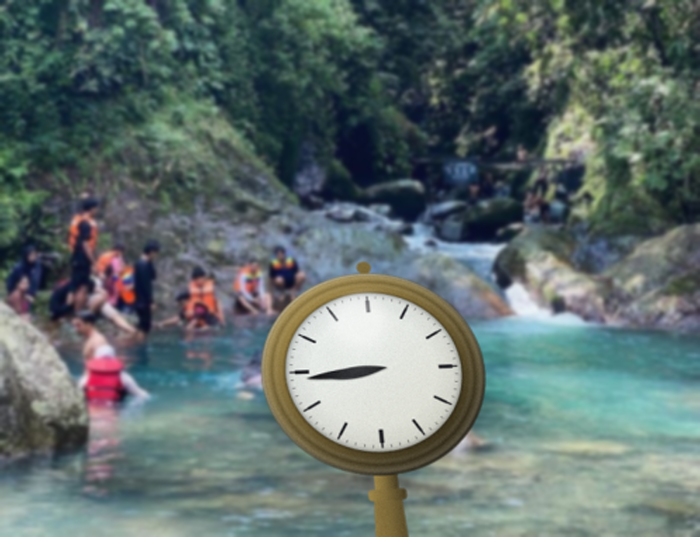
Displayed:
8:44
